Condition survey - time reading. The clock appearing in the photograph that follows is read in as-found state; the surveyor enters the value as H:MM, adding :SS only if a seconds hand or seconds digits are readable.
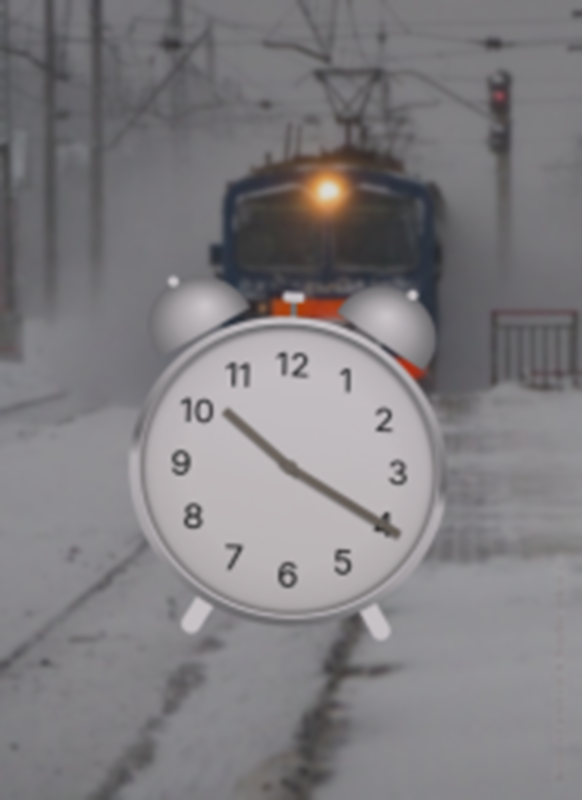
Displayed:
10:20
